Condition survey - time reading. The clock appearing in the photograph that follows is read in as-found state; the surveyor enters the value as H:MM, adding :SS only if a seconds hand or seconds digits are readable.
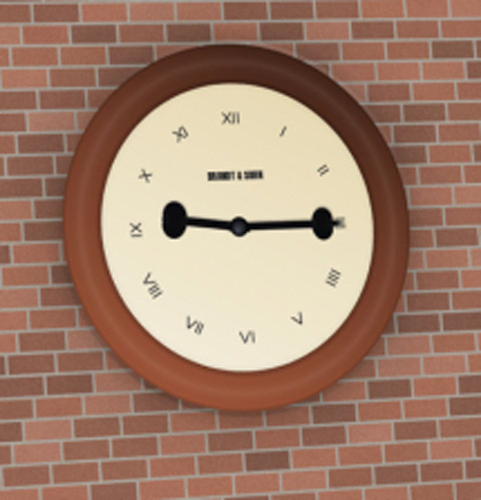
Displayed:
9:15
